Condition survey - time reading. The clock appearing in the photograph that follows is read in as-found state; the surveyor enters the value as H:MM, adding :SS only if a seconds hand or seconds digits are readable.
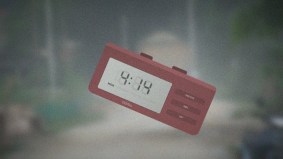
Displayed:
4:14
